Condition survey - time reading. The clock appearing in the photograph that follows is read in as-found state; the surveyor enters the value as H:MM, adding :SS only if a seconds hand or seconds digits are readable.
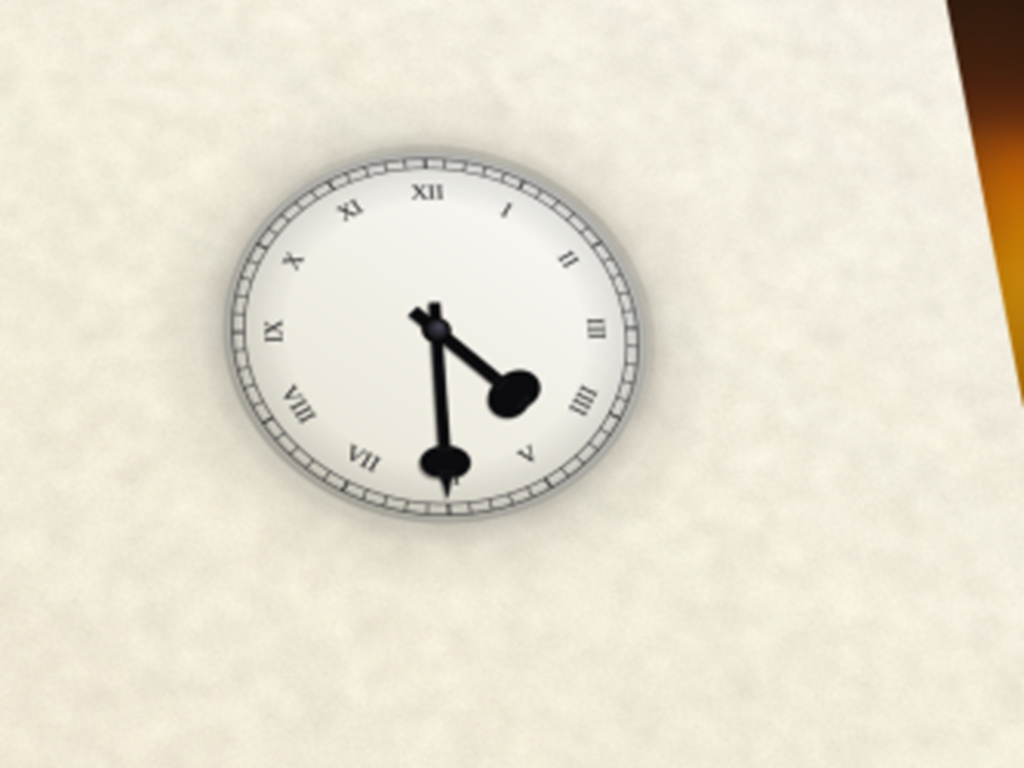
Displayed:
4:30
